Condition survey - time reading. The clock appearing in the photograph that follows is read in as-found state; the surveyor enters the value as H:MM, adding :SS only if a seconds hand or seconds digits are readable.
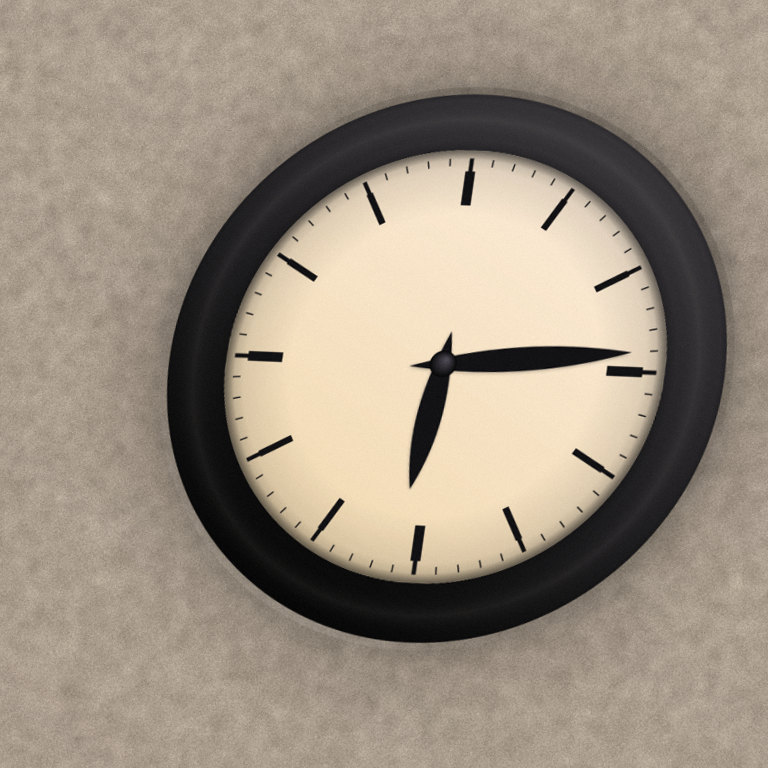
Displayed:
6:14
